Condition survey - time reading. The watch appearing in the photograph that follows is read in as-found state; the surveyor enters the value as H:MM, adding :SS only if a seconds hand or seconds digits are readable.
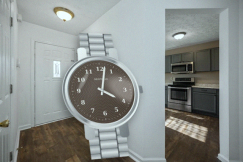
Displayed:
4:02
